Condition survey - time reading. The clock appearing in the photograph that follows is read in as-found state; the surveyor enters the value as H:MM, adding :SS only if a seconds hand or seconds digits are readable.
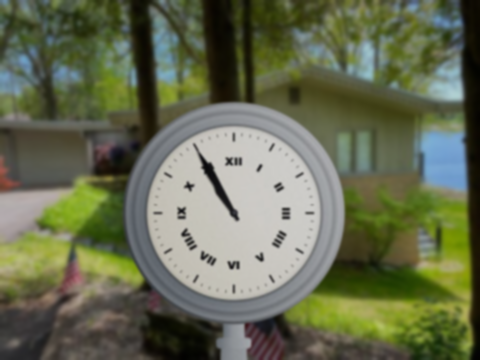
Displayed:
10:55
